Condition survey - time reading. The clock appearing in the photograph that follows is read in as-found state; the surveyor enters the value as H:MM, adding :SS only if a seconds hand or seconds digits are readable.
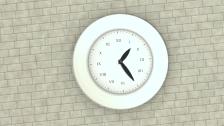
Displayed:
1:25
